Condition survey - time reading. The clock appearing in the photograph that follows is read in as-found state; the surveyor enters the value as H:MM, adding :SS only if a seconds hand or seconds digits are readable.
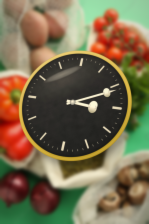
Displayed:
3:11
